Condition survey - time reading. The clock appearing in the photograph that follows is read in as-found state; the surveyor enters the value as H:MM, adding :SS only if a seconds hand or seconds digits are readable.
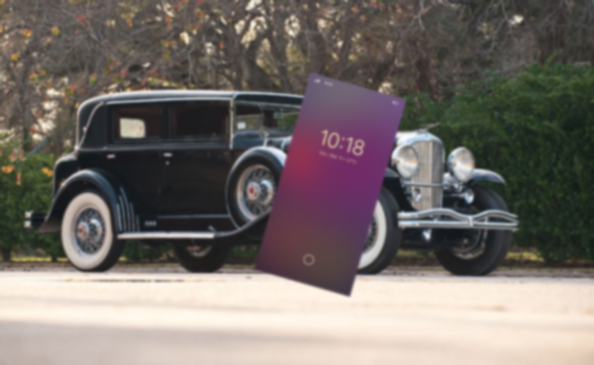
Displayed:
10:18
